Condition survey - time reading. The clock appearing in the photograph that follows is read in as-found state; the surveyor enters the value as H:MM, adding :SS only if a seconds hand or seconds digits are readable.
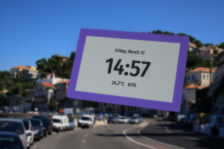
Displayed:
14:57
